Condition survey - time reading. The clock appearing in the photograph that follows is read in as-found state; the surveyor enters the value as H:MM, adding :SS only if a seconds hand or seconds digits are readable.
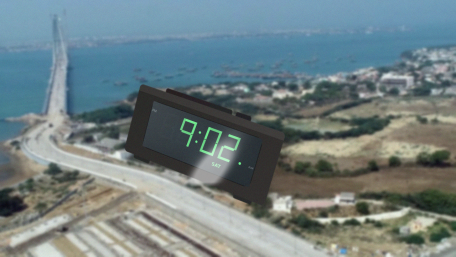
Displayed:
9:02
